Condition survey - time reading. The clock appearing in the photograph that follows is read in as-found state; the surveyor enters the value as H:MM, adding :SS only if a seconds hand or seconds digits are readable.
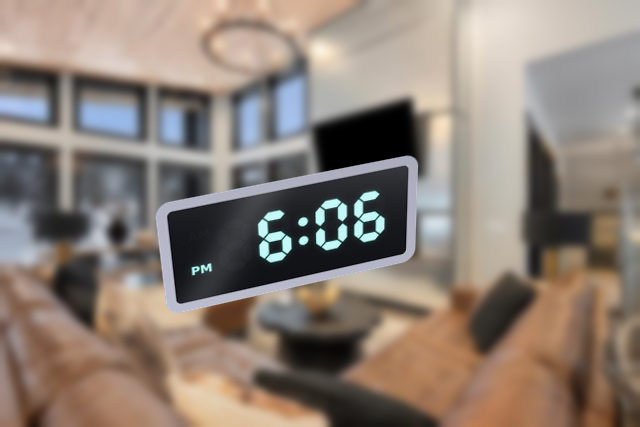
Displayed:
6:06
